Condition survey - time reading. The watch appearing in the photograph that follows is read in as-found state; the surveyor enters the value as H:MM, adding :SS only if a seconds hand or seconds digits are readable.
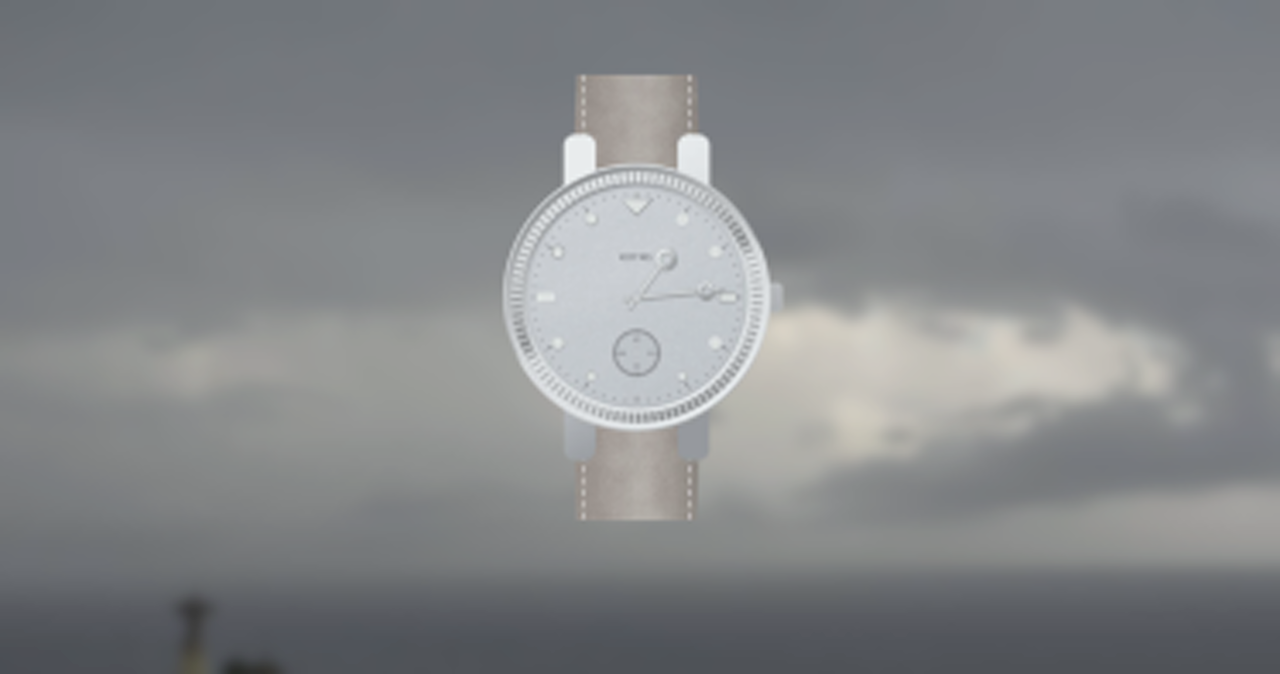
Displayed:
1:14
